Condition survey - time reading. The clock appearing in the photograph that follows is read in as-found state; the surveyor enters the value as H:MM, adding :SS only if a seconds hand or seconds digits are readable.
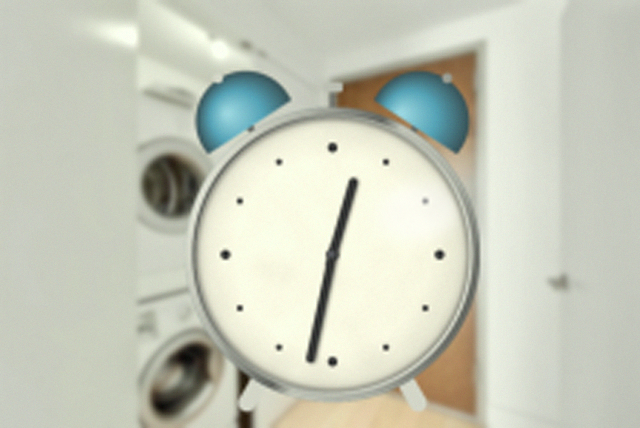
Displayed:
12:32
